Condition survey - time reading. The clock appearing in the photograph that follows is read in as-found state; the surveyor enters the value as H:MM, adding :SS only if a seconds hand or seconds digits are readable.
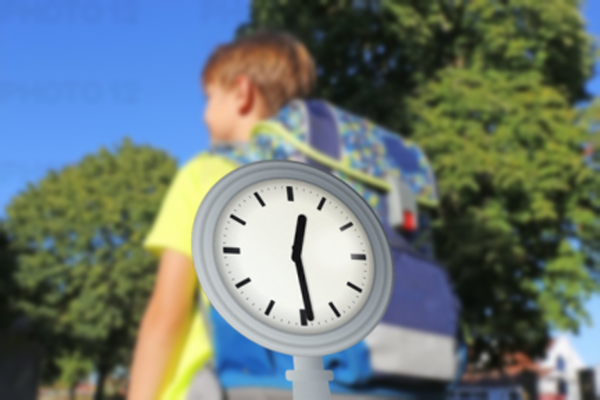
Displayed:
12:29
